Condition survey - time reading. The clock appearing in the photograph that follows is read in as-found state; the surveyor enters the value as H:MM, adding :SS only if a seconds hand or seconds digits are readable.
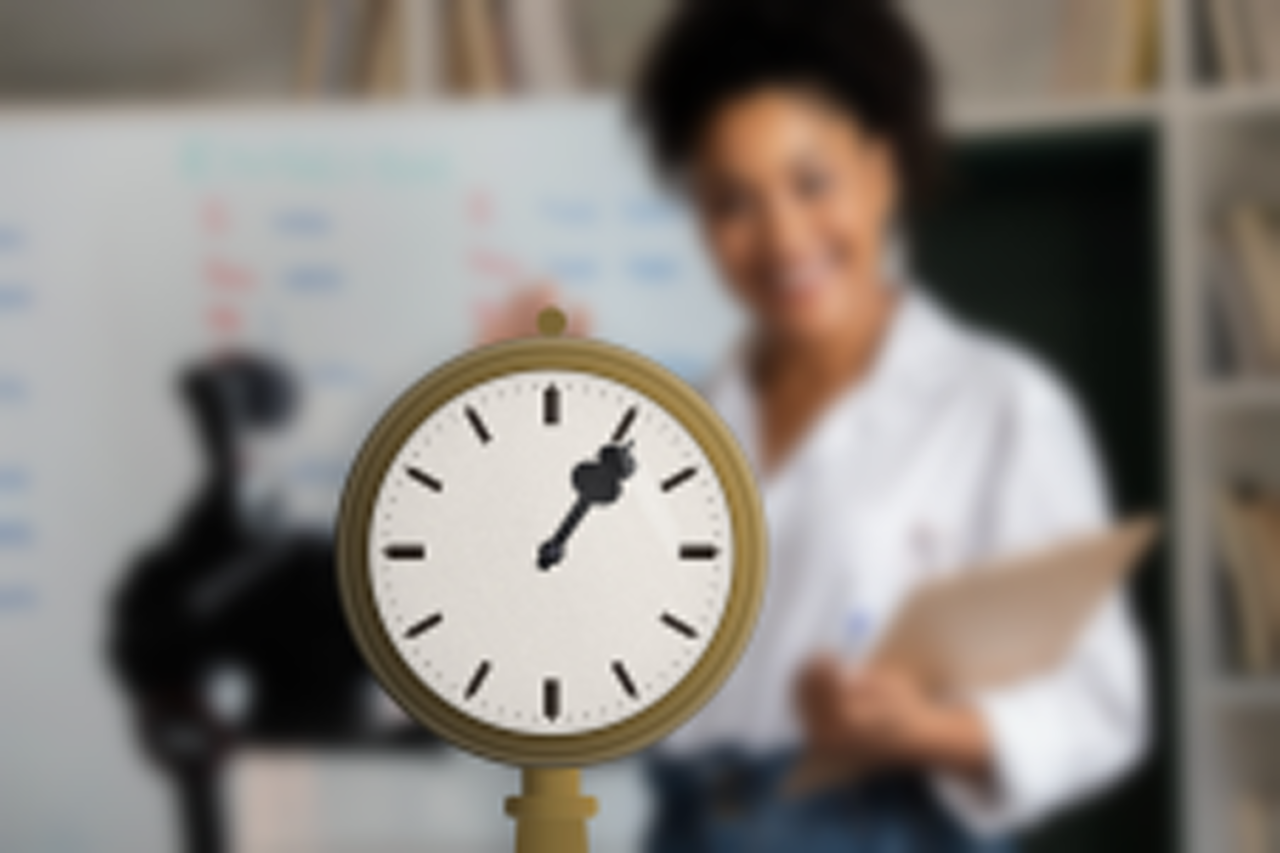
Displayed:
1:06
